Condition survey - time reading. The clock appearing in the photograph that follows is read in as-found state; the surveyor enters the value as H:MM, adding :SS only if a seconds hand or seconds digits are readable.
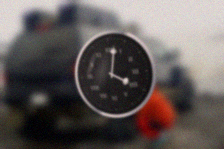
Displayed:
4:02
